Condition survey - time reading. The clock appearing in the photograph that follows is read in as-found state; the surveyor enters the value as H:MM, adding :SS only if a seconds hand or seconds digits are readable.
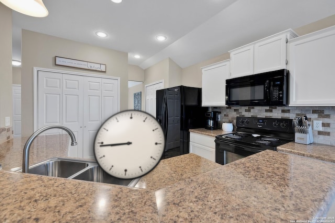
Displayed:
8:44
